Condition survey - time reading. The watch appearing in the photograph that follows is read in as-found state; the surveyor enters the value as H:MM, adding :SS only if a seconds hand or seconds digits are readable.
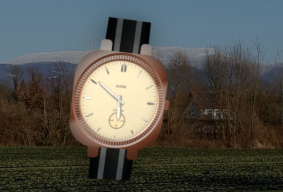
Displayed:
5:51
